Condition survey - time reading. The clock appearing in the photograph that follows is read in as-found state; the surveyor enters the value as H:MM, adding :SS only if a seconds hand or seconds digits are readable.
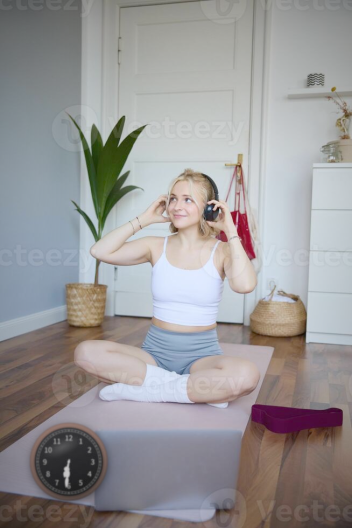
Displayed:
6:31
